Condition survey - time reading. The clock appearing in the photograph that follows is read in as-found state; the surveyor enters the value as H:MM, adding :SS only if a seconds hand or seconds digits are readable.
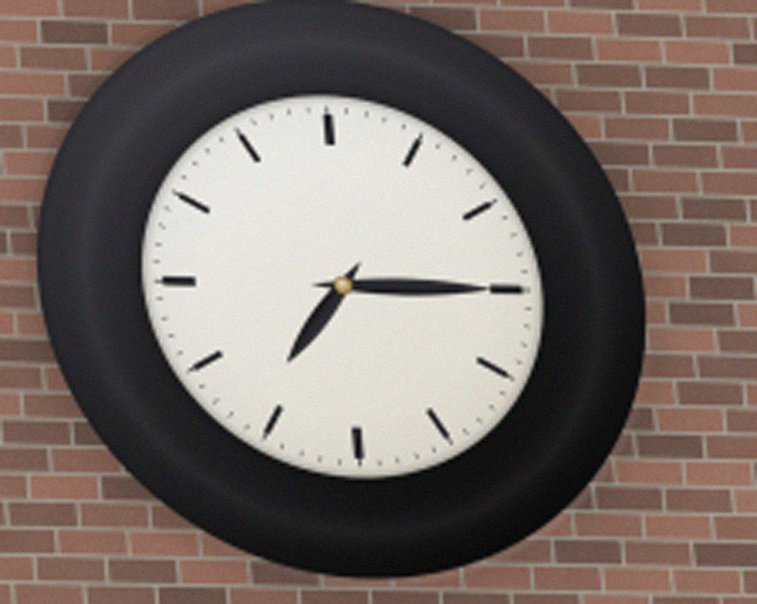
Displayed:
7:15
